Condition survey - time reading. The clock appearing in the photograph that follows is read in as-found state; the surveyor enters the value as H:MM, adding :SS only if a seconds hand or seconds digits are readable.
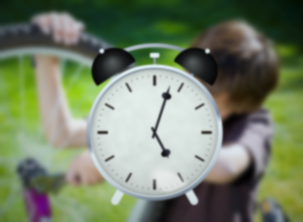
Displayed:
5:03
